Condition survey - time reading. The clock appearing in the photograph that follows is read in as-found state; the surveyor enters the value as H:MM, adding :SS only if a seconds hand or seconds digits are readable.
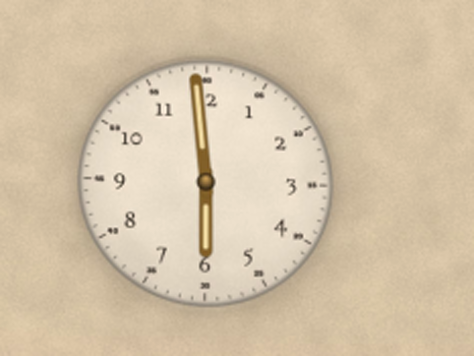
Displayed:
5:59
